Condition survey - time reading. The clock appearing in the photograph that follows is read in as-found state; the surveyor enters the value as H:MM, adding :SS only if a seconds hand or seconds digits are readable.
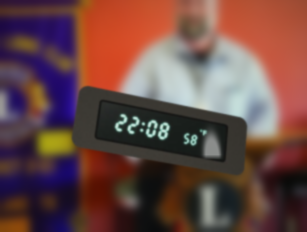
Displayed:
22:08
